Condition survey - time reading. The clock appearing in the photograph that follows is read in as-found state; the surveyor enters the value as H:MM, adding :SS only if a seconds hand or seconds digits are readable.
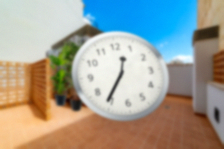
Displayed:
12:36
